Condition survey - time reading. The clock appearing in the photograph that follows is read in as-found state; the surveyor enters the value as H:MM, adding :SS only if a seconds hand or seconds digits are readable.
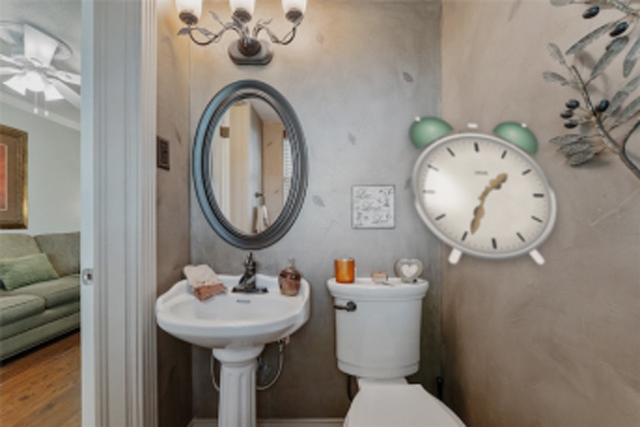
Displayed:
1:34
